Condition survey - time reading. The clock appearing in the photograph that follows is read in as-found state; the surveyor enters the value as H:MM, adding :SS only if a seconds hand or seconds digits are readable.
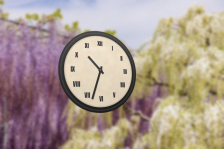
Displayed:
10:33
